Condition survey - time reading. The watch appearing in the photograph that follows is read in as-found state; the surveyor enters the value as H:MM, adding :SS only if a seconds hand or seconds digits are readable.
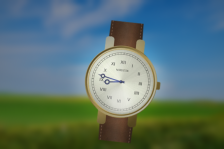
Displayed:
8:47
